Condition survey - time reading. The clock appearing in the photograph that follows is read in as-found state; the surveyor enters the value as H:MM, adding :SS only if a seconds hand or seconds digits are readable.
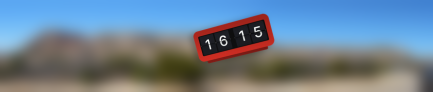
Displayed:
16:15
